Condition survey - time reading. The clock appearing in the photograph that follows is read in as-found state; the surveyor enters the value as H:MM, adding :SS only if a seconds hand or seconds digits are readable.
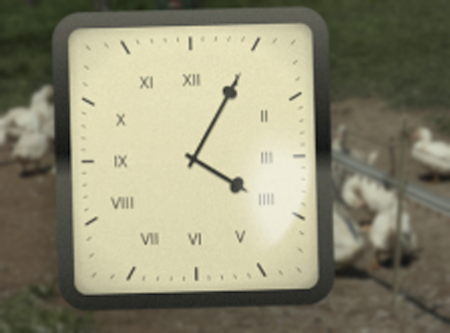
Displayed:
4:05
